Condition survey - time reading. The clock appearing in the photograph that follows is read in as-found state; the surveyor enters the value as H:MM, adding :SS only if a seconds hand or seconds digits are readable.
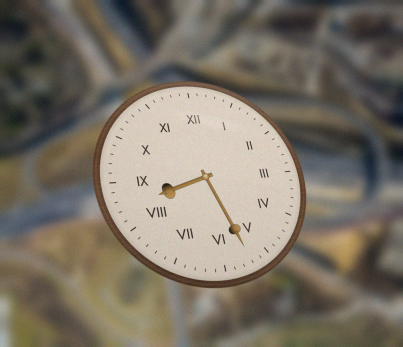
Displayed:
8:27
